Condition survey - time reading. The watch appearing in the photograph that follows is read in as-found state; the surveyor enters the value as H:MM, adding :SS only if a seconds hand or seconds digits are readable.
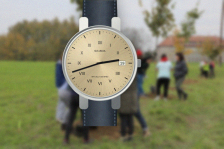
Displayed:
2:42
